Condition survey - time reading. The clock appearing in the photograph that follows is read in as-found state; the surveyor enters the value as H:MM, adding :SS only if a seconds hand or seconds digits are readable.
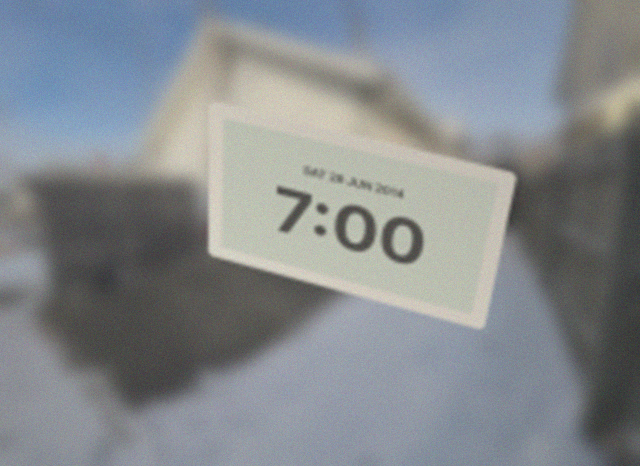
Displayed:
7:00
